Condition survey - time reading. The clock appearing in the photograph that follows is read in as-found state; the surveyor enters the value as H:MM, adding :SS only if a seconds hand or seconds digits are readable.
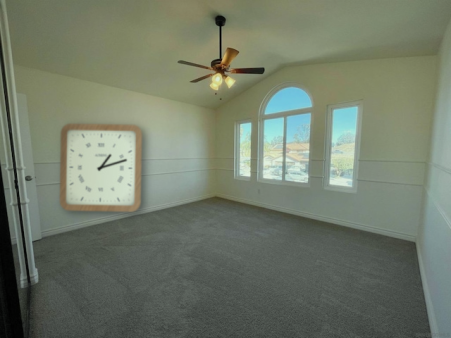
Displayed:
1:12
